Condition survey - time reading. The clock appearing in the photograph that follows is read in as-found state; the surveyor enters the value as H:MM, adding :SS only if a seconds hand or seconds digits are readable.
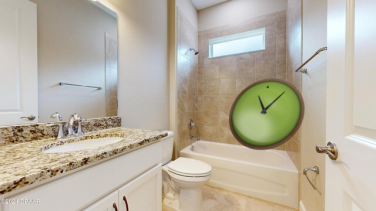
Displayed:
11:07
